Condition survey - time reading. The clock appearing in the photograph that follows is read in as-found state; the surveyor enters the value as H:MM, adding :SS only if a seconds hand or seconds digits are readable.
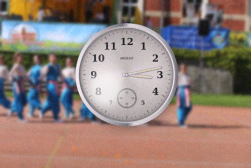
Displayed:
3:13
